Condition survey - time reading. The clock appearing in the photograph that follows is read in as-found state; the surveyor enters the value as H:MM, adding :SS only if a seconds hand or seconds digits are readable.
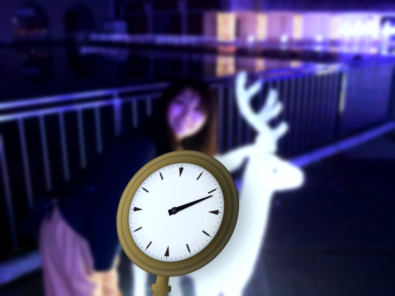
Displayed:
2:11
